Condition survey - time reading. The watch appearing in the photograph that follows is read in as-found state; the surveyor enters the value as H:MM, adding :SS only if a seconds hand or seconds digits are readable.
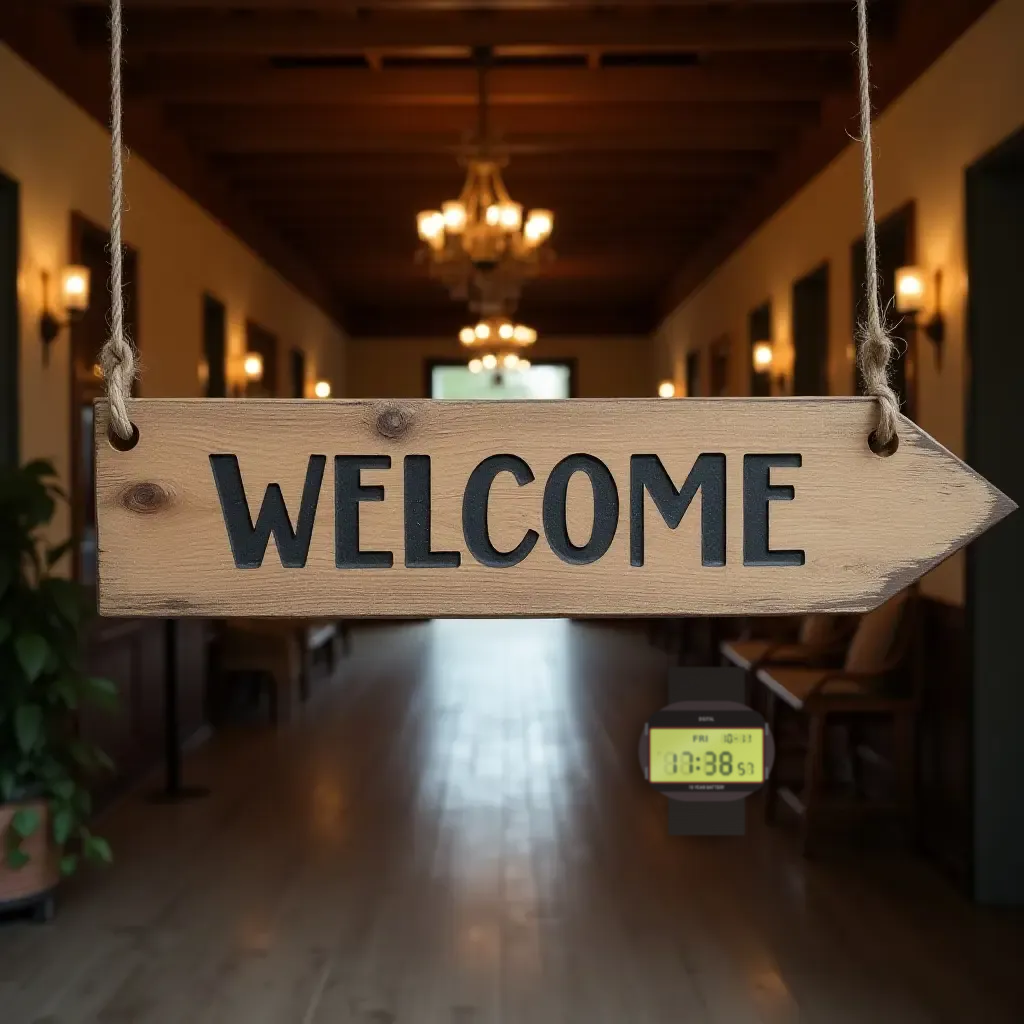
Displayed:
17:38:57
